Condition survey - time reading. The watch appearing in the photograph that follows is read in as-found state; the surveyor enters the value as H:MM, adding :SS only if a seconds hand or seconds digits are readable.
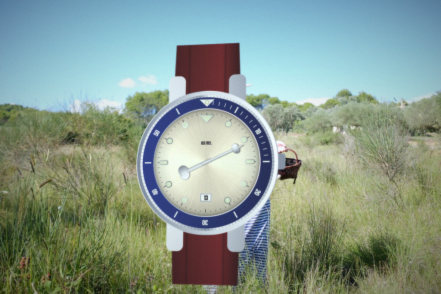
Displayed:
8:11
